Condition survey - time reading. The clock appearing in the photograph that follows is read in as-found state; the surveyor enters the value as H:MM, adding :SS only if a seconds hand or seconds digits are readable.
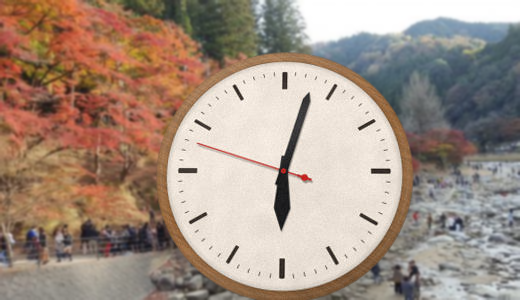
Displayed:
6:02:48
